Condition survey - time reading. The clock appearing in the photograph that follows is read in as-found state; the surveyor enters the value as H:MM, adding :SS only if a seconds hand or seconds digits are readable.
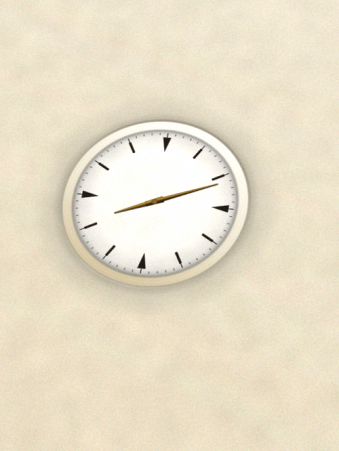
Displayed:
8:11
